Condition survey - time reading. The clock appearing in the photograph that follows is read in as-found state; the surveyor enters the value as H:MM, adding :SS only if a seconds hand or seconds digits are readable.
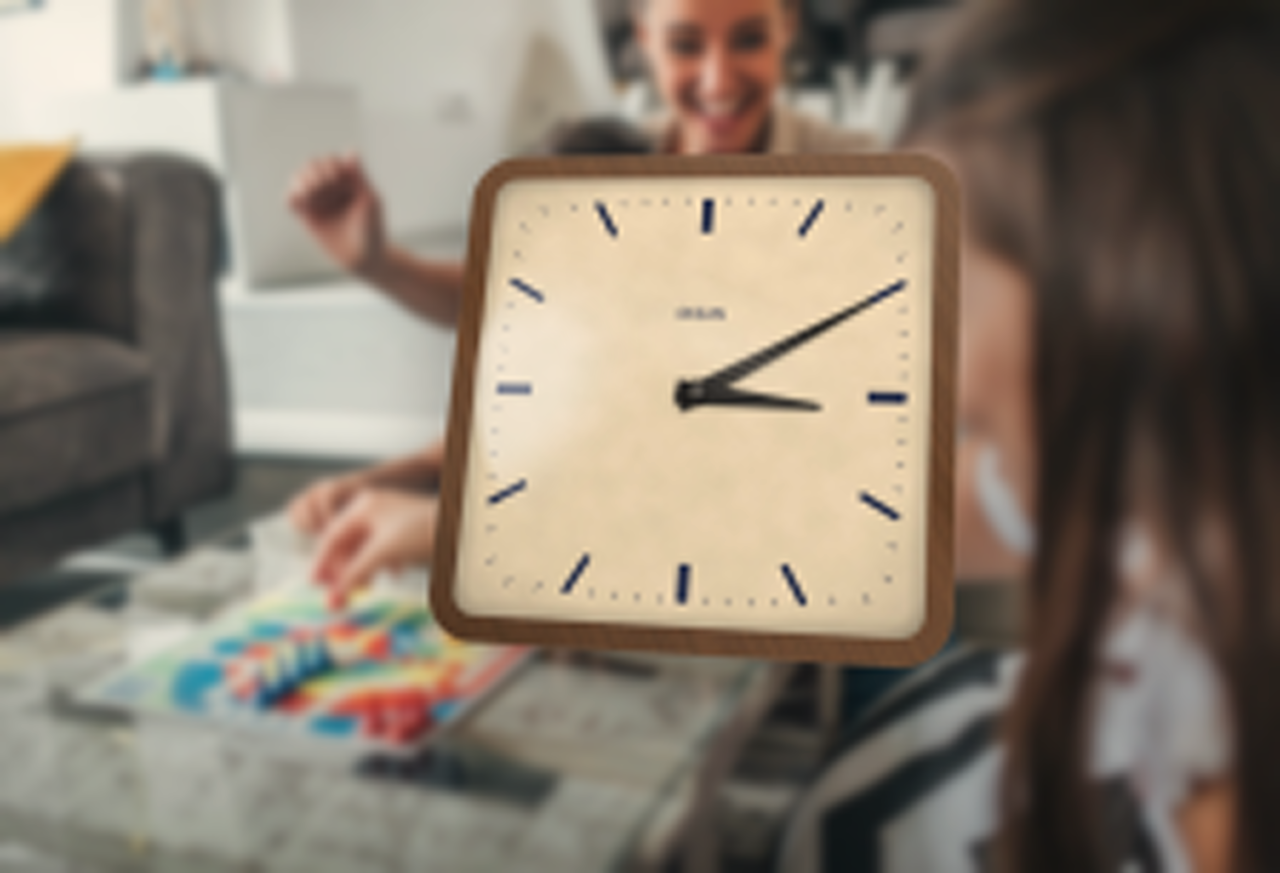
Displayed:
3:10
